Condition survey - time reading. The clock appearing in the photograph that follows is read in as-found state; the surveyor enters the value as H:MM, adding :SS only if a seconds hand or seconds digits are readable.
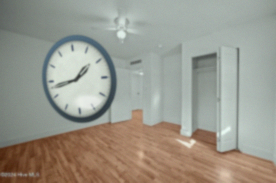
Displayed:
1:43
